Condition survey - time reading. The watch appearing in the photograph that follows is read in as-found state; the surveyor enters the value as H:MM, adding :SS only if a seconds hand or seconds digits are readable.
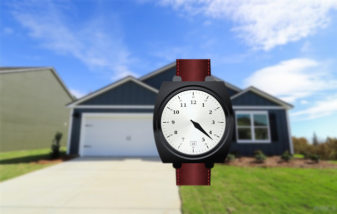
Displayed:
4:22
